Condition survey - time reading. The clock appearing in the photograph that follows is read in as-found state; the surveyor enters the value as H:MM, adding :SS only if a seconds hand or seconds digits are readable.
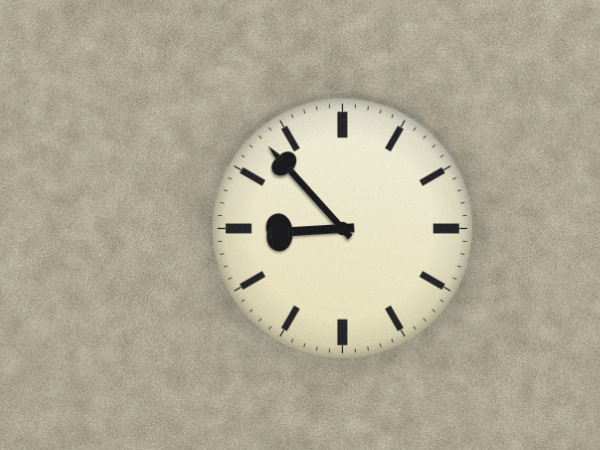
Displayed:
8:53
